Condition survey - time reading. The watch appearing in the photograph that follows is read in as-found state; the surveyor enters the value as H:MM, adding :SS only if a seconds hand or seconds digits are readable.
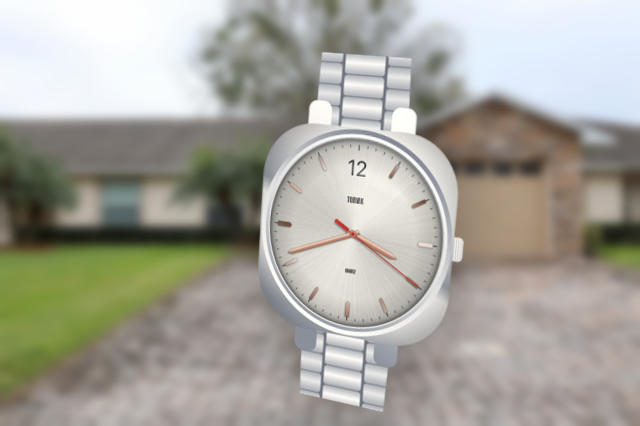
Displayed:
3:41:20
